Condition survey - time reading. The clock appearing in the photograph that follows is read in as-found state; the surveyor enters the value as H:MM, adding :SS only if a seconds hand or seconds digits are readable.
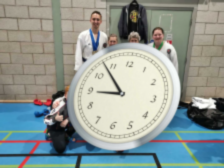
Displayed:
8:53
